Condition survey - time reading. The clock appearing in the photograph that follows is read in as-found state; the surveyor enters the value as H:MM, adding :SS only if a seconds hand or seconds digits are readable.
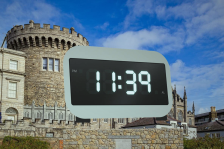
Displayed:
11:39
